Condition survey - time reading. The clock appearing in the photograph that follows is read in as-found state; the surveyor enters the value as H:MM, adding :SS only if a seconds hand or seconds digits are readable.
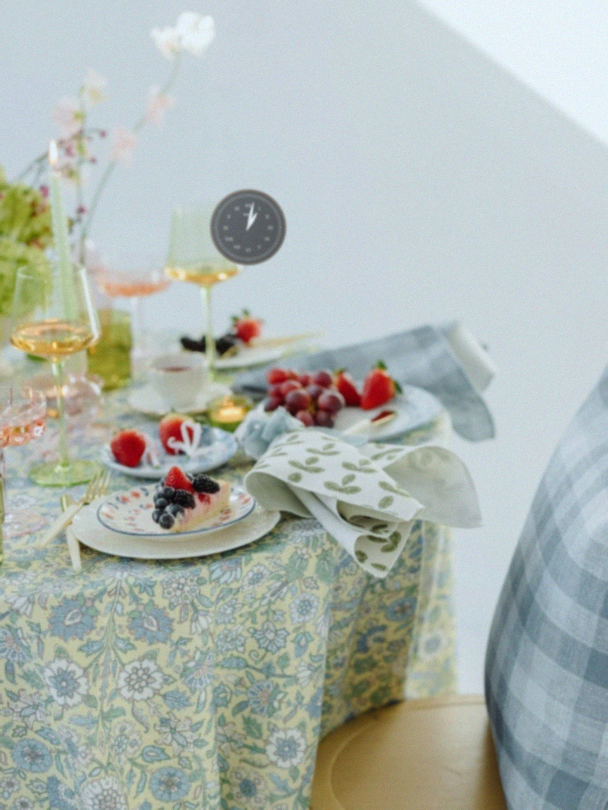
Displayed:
1:02
